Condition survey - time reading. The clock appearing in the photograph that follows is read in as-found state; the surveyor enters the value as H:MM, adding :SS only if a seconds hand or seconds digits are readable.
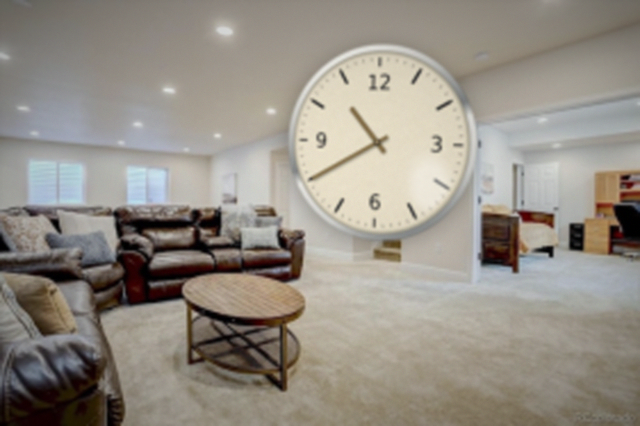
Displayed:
10:40
